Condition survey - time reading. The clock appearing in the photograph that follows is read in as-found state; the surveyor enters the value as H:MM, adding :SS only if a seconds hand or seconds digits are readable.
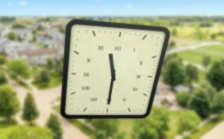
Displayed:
11:30
